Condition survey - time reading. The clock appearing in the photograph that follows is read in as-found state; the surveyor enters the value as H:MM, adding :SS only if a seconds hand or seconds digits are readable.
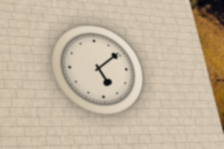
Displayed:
5:09
